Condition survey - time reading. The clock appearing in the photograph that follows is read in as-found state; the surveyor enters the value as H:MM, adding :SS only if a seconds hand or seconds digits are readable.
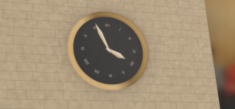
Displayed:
3:56
